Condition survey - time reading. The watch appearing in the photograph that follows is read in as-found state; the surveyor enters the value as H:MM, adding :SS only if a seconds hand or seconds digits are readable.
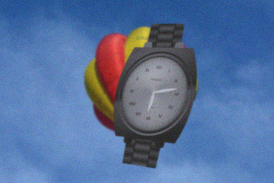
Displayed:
6:13
